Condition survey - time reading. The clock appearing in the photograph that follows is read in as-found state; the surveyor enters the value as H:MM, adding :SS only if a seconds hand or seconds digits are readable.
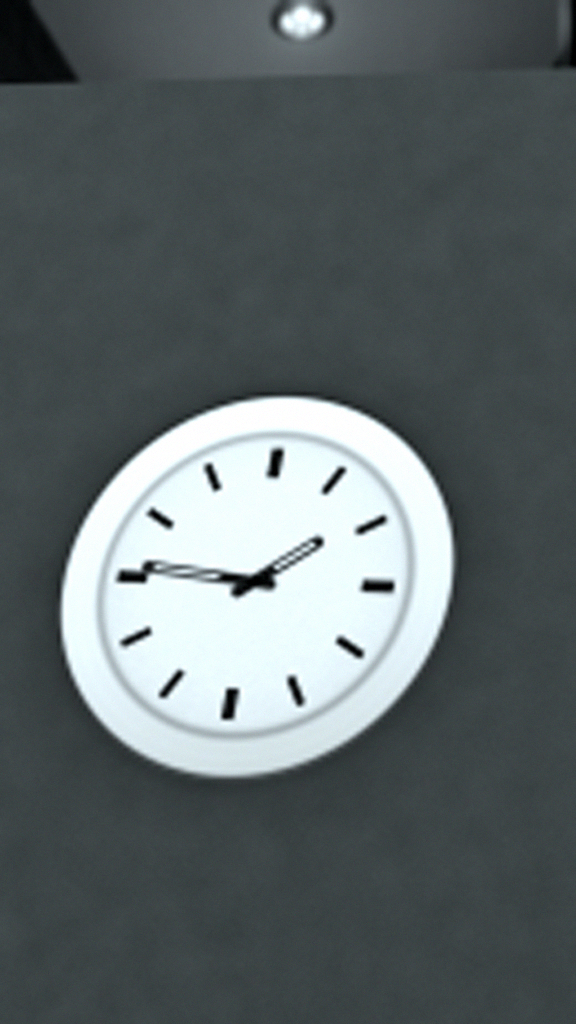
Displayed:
1:46
